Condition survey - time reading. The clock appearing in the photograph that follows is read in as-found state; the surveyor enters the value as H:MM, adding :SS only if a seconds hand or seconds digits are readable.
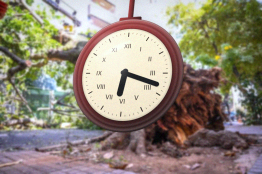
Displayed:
6:18
